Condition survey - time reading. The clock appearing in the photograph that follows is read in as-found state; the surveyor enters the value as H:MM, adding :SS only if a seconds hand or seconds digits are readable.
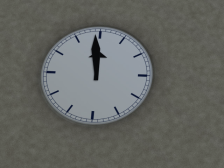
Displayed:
11:59
